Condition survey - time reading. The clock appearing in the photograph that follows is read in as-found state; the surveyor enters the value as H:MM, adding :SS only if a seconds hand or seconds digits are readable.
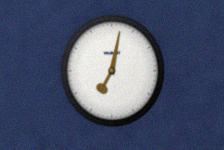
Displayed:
7:02
